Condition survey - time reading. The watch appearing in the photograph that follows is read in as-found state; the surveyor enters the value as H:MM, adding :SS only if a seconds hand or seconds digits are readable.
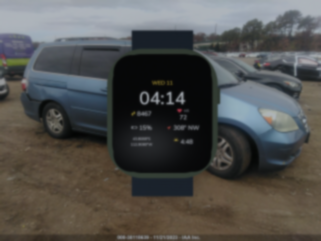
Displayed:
4:14
